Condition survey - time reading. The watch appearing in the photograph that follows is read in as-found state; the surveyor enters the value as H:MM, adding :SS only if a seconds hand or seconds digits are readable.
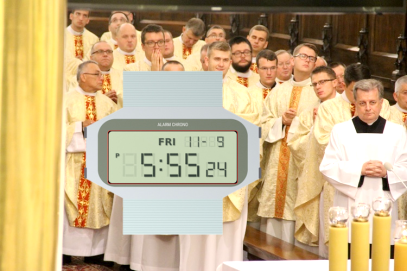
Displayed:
5:55:24
